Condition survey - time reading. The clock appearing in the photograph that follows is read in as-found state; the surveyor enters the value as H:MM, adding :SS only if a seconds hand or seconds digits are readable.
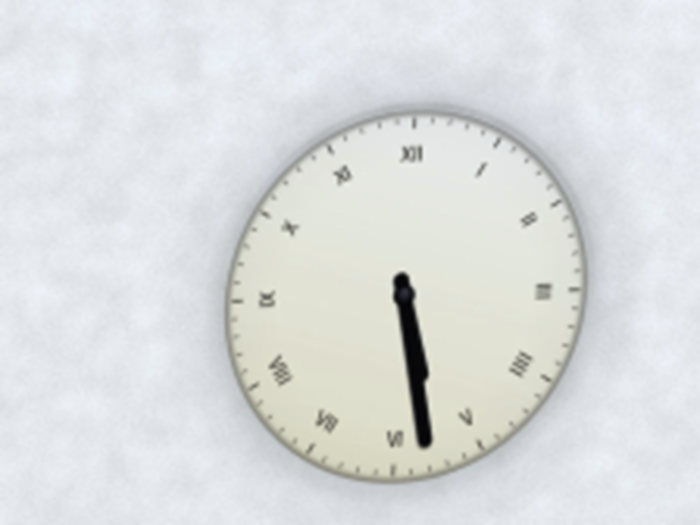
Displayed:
5:28
